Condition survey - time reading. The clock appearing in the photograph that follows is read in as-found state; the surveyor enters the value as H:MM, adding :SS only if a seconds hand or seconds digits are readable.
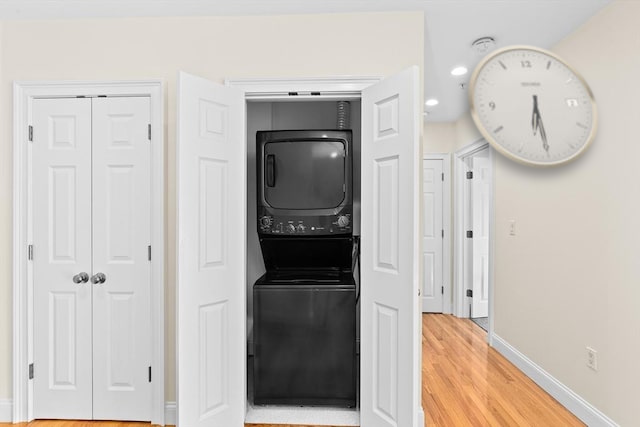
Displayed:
6:30
